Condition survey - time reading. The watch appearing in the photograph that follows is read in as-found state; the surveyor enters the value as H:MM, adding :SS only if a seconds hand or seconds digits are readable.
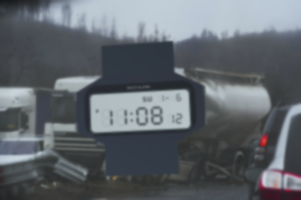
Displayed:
11:08
